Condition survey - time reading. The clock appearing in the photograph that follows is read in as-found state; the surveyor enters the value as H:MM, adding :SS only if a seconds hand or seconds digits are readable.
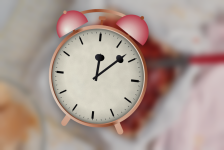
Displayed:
12:08
